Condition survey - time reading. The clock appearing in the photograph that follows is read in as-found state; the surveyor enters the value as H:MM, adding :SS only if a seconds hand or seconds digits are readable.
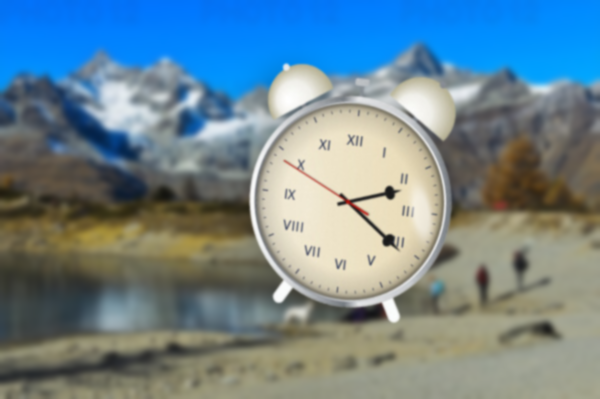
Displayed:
2:20:49
